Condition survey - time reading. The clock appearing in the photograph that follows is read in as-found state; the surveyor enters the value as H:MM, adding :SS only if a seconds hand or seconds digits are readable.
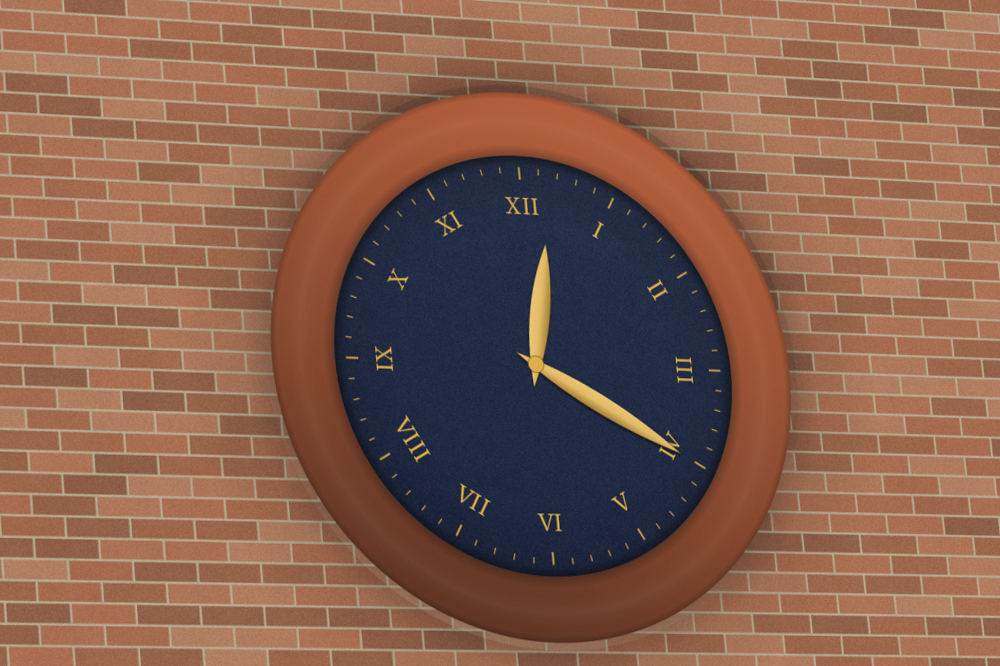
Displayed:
12:20
